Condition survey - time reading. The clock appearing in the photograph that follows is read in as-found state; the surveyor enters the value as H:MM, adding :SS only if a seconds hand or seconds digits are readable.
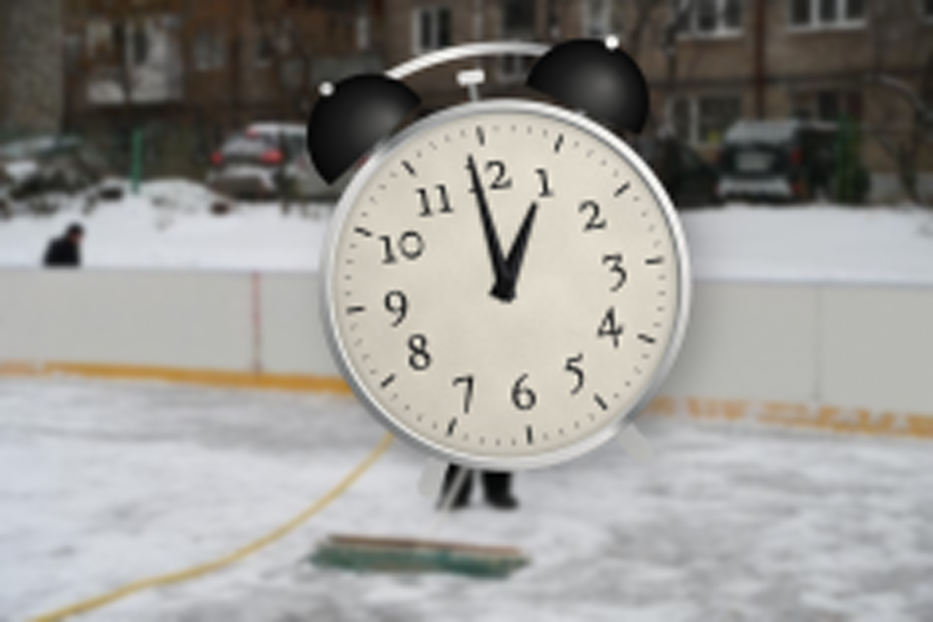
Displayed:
12:59
